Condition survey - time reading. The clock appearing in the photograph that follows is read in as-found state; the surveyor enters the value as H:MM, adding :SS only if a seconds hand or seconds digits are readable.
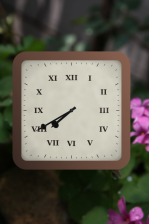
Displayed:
7:40
